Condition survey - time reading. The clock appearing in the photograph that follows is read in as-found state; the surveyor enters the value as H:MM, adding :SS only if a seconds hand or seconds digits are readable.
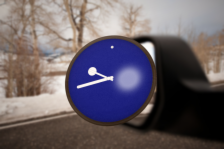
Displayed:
9:42
